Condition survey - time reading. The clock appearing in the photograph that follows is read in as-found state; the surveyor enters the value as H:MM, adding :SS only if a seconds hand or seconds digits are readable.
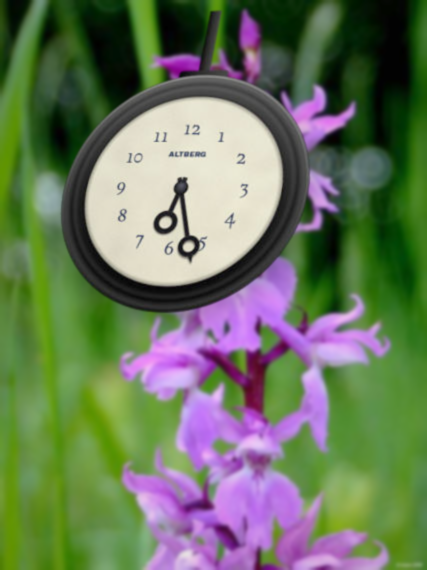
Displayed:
6:27
